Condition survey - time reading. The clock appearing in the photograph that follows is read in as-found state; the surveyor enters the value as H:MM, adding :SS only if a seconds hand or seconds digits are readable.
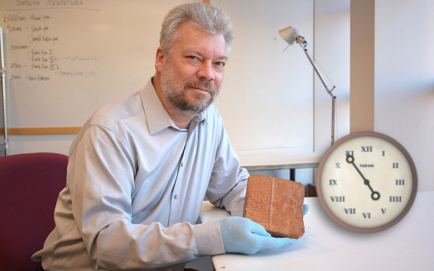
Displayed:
4:54
